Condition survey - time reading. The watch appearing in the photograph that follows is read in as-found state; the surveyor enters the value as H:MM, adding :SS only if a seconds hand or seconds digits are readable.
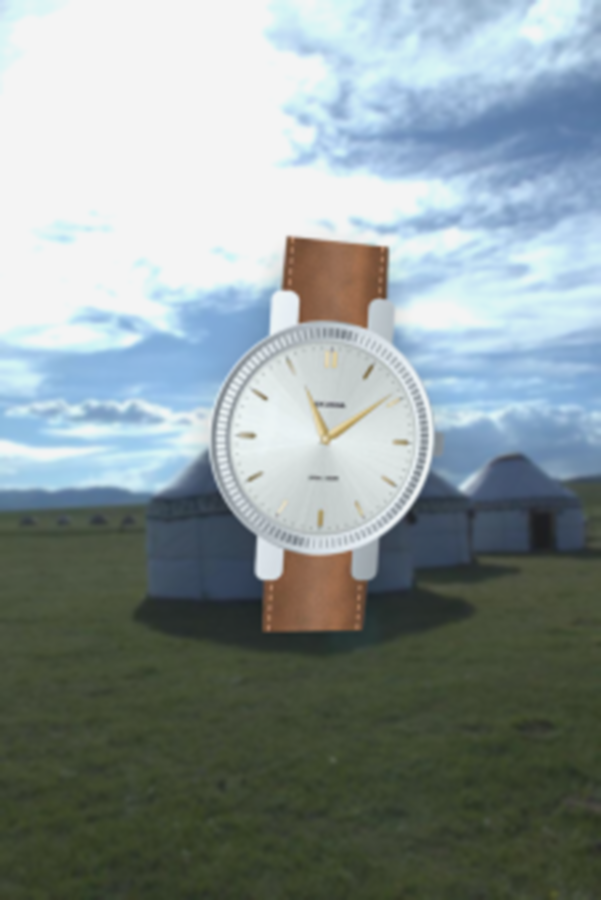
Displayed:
11:09
